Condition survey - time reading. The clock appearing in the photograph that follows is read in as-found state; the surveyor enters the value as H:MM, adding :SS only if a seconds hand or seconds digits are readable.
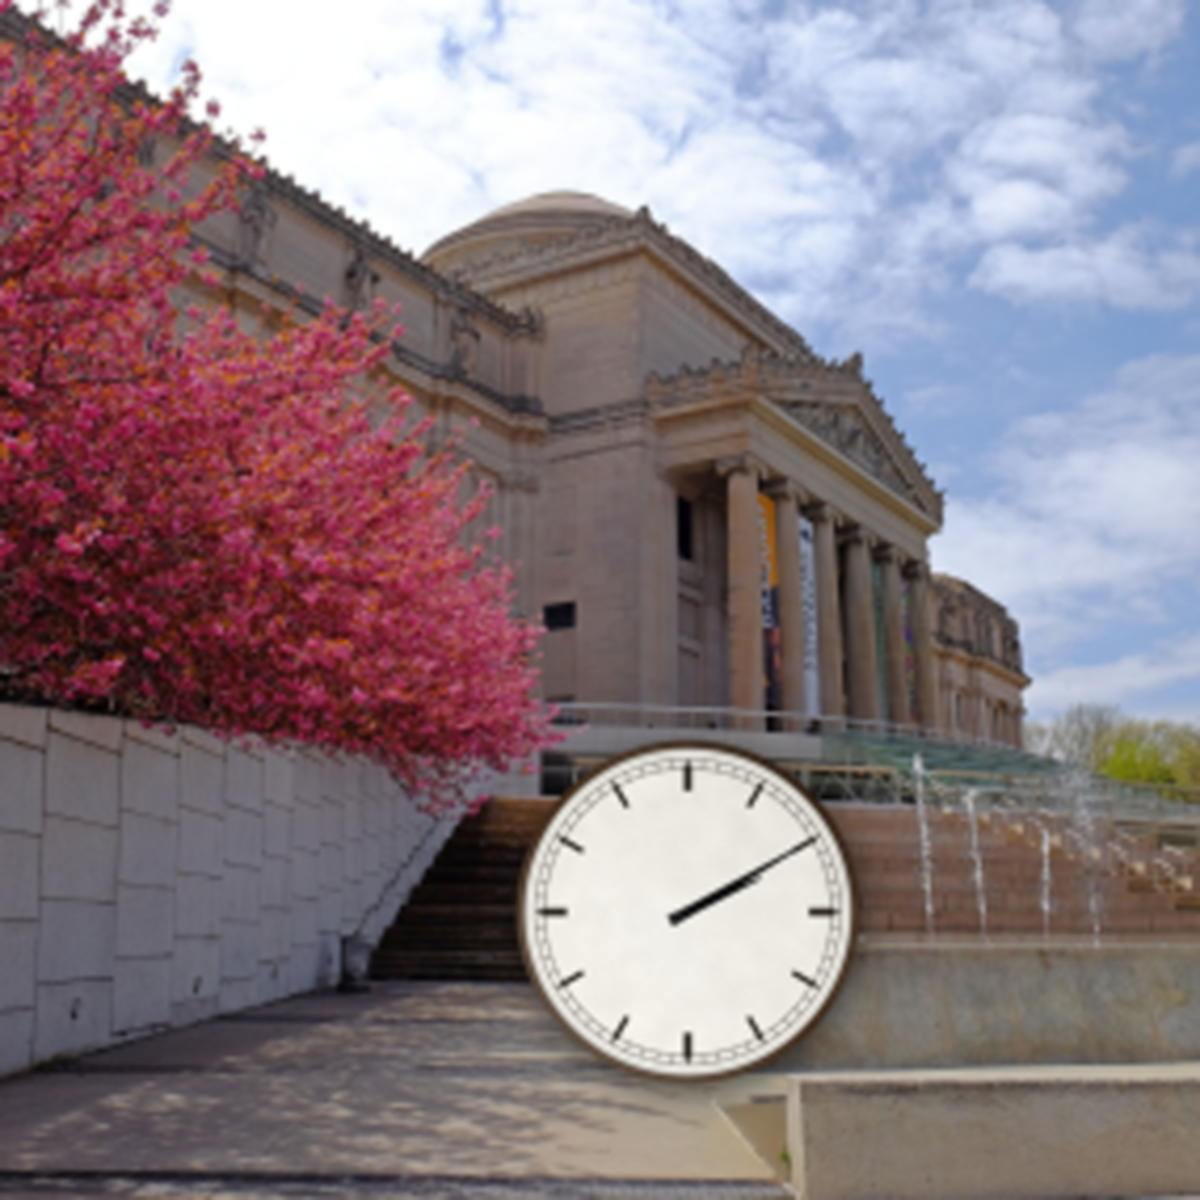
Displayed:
2:10
